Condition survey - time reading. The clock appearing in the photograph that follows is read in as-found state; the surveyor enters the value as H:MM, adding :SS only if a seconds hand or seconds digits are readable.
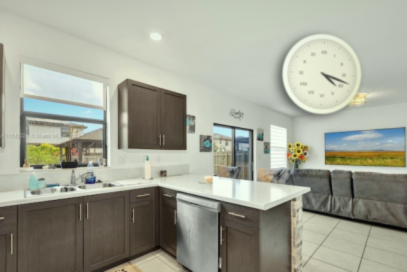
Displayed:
4:18
